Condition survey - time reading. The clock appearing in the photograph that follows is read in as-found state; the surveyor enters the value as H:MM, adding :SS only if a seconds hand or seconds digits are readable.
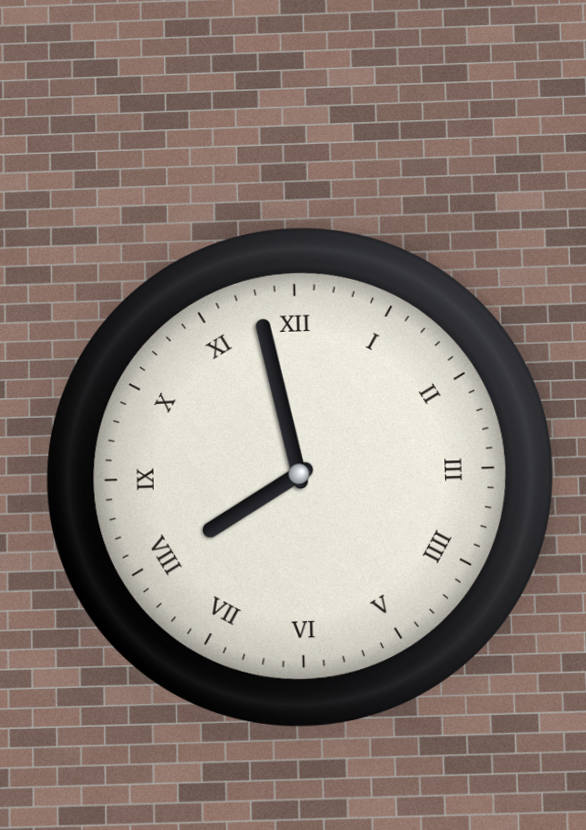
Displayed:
7:58
